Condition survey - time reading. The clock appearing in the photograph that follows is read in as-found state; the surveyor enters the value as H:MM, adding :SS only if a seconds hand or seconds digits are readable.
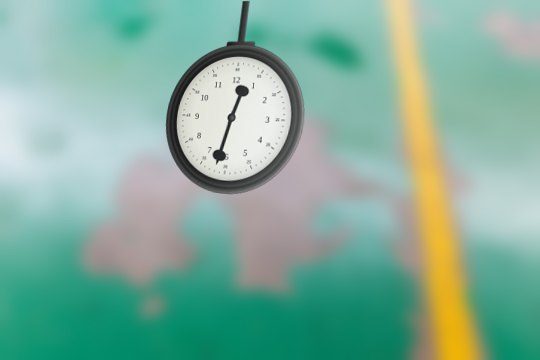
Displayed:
12:32
